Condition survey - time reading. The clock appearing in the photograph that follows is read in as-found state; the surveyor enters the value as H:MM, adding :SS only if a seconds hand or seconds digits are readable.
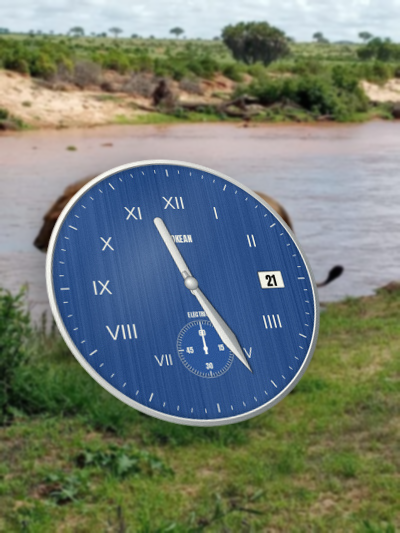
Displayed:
11:26
